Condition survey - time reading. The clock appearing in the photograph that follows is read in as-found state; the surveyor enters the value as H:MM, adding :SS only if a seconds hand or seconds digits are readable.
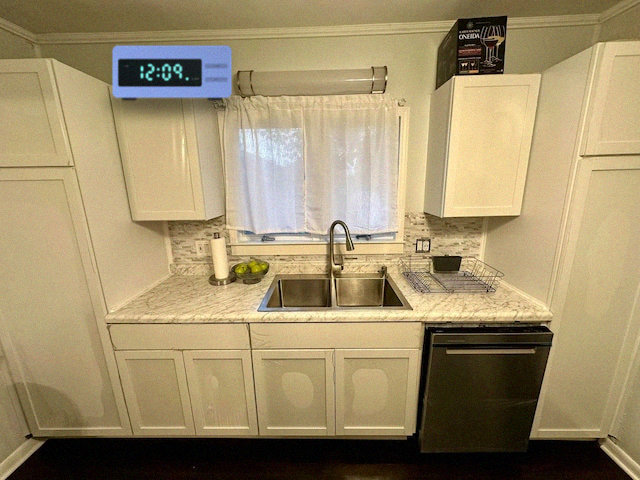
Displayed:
12:09
